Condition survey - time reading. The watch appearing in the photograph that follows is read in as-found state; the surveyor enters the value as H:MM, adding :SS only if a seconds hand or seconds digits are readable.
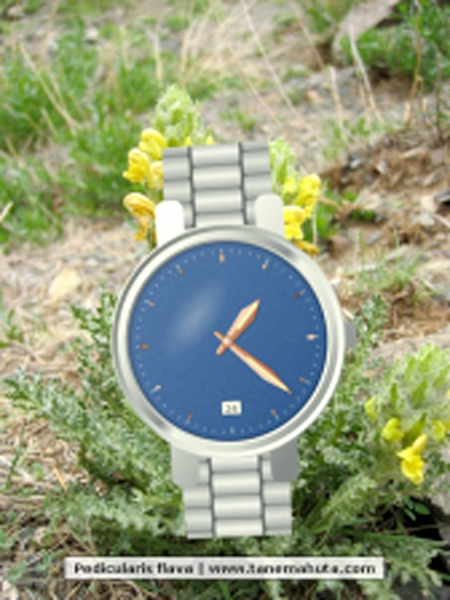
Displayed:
1:22
